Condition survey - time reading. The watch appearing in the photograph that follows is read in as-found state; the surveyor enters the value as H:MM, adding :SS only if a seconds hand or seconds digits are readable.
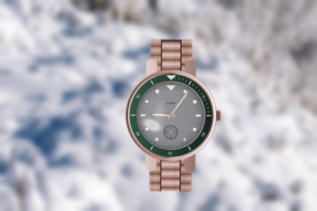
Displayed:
9:06
